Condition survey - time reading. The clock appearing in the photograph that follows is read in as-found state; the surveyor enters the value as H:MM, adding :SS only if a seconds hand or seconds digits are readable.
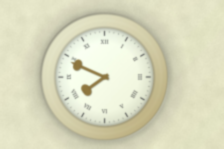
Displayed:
7:49
